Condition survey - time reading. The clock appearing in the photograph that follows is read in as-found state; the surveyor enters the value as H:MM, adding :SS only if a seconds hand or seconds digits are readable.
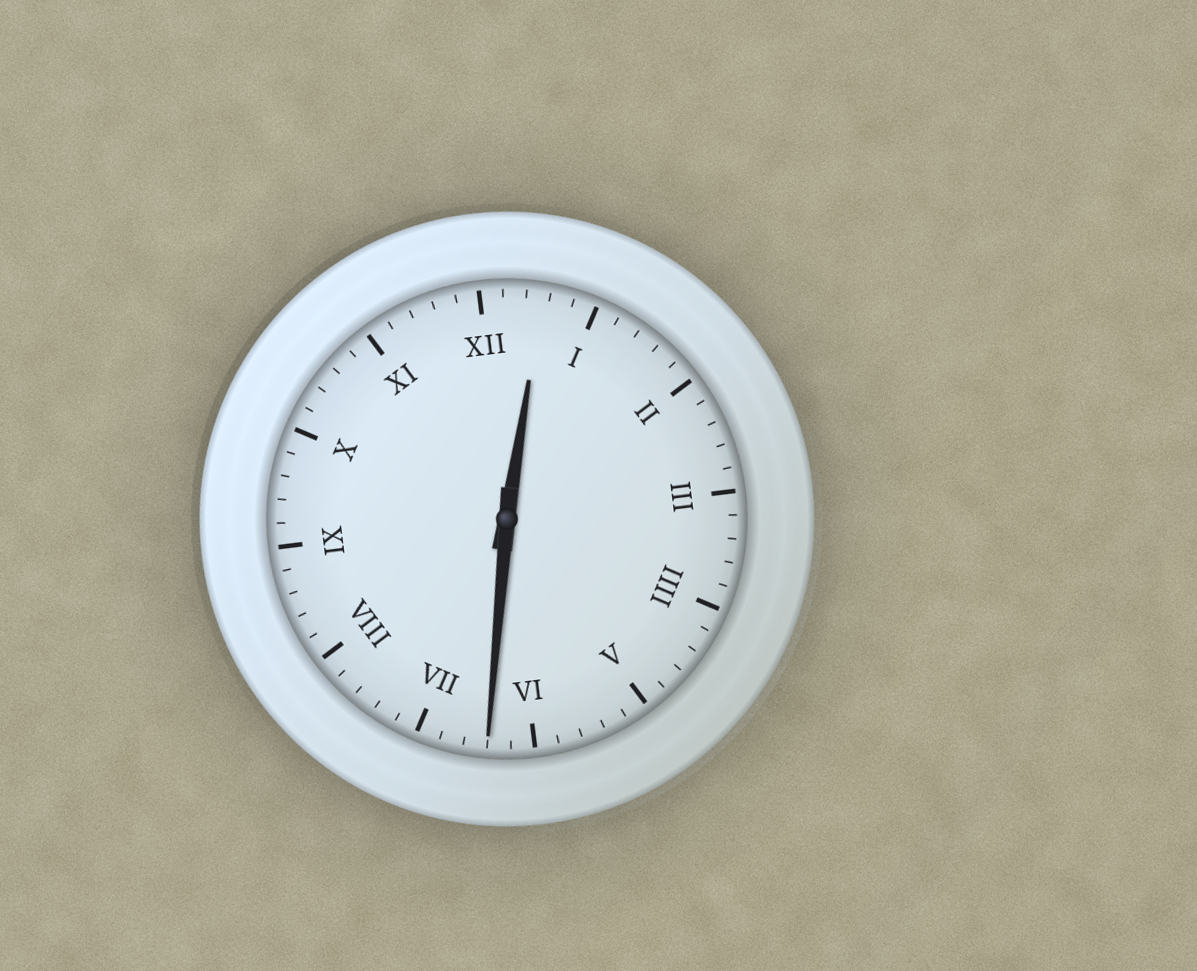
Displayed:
12:32
